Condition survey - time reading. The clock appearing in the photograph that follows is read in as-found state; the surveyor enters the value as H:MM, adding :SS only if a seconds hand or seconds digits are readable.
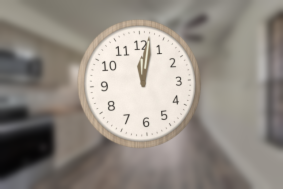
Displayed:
12:02
